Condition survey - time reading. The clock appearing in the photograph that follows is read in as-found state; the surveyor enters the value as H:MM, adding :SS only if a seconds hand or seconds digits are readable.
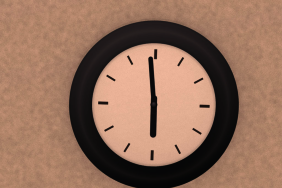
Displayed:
5:59
